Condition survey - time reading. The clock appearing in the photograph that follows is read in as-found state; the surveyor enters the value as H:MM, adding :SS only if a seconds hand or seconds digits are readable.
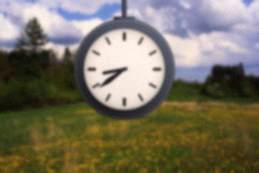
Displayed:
8:39
